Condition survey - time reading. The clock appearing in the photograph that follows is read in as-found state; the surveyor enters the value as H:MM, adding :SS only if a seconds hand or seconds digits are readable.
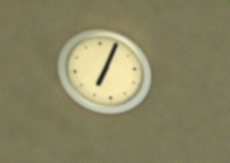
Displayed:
7:05
